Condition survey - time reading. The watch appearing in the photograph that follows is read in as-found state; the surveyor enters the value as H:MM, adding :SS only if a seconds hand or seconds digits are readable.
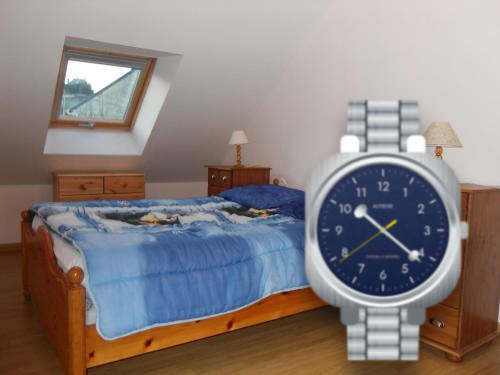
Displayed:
10:21:39
